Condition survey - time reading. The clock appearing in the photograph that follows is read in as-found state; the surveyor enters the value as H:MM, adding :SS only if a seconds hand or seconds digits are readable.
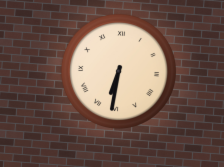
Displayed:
6:31
